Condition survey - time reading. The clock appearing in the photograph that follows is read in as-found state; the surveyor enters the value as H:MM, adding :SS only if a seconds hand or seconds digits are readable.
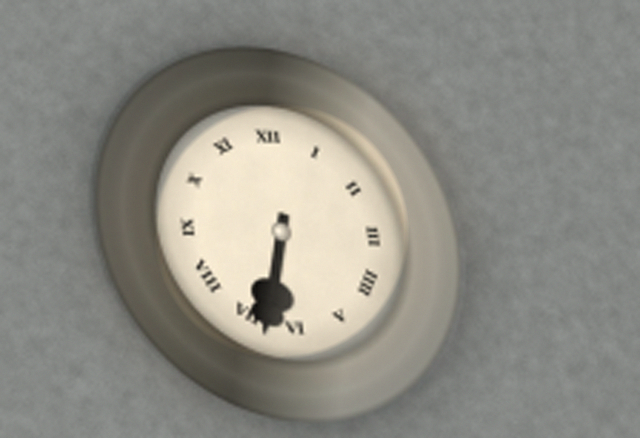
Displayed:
6:33
